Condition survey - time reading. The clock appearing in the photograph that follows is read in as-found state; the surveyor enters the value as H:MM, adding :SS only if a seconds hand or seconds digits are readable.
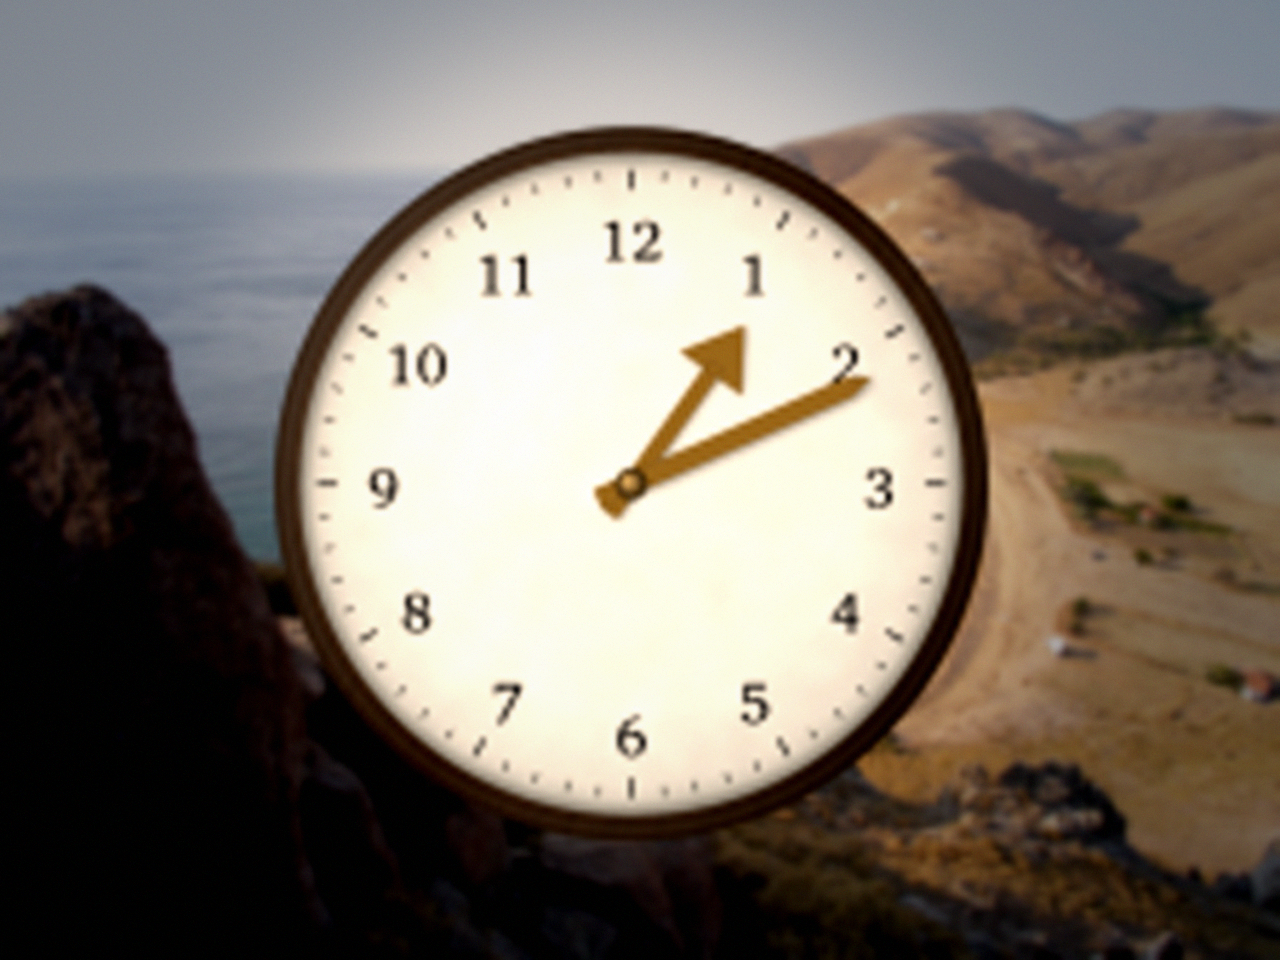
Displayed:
1:11
